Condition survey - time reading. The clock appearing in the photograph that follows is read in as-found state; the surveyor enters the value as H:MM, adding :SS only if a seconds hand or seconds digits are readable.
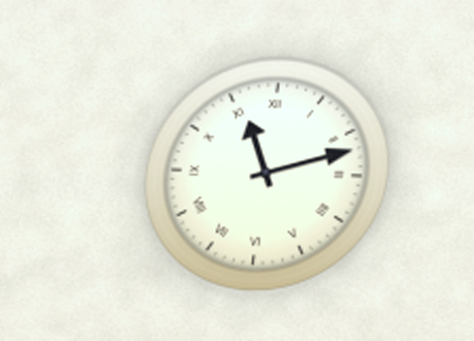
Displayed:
11:12
